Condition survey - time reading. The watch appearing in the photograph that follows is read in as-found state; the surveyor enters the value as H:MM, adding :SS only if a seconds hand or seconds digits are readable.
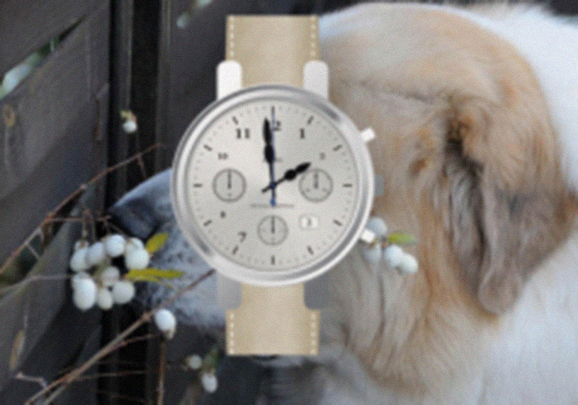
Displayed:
1:59
